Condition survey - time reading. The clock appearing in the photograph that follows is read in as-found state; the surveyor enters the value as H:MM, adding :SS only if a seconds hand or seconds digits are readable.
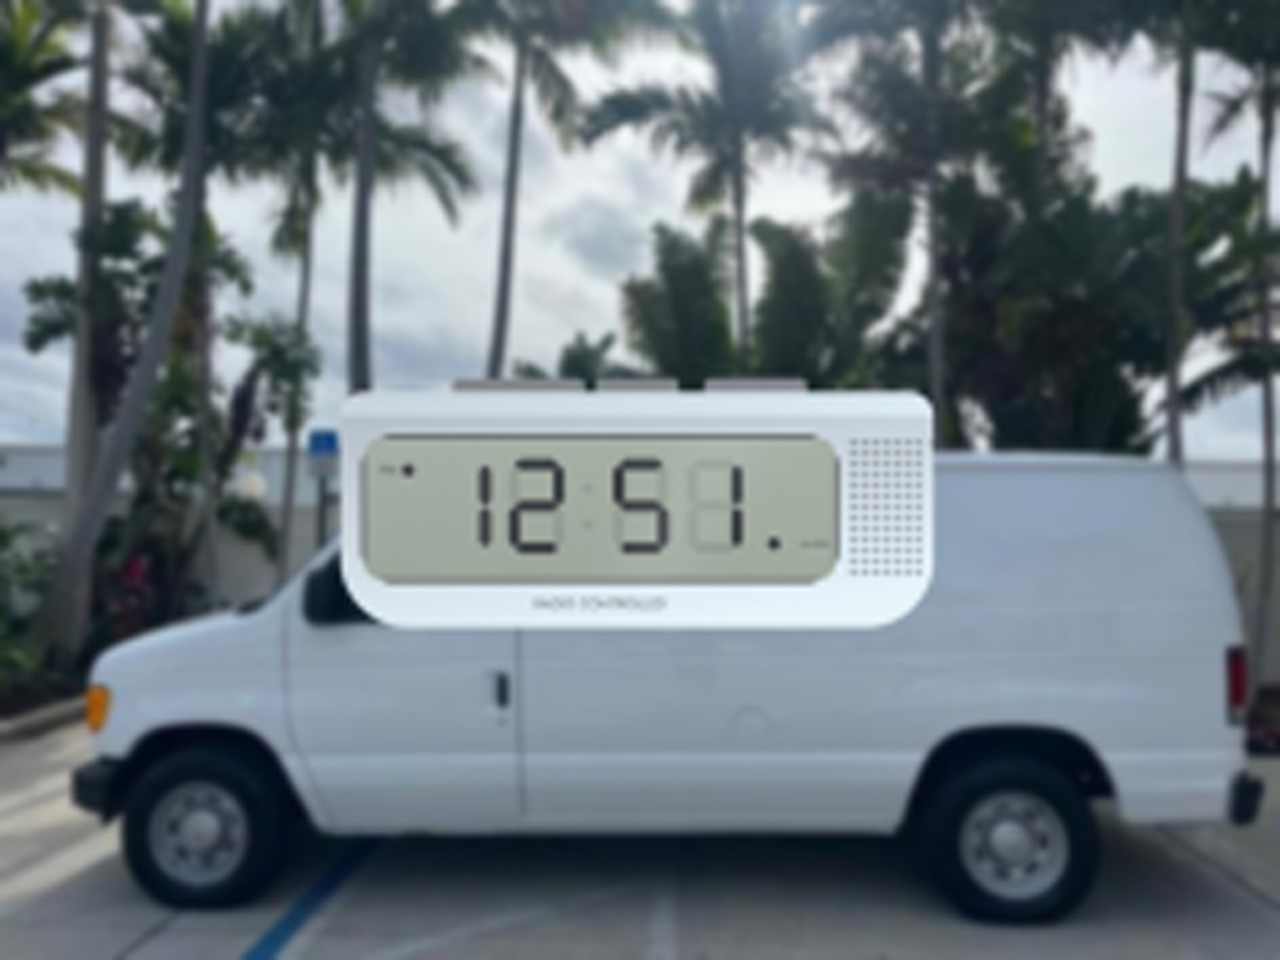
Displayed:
12:51
